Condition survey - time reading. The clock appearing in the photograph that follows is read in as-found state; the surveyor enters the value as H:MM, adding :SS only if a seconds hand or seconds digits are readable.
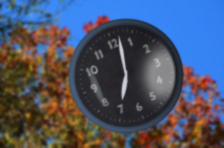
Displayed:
7:02
